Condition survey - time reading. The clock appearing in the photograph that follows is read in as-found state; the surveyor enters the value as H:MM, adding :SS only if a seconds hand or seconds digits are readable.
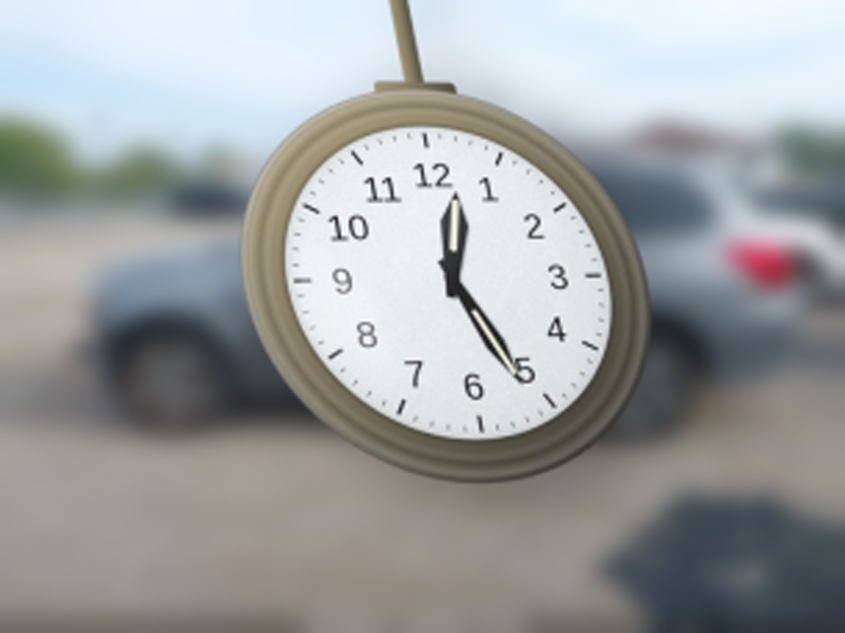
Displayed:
12:26
